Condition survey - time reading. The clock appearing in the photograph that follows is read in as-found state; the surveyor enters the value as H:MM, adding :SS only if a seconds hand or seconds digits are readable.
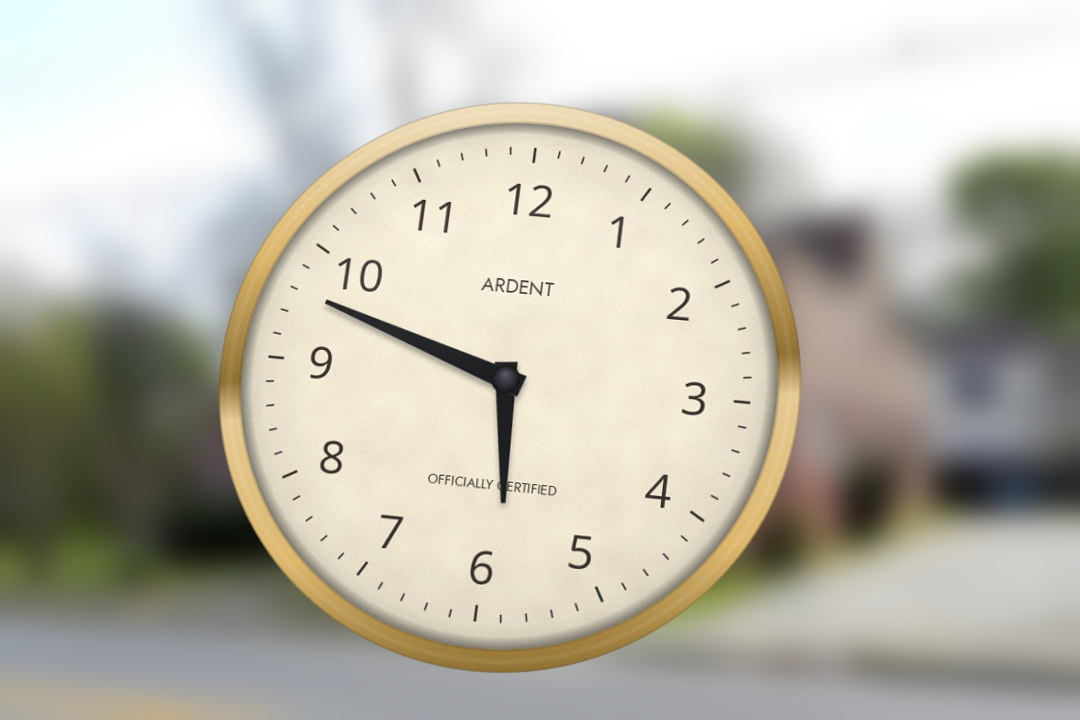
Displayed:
5:48
